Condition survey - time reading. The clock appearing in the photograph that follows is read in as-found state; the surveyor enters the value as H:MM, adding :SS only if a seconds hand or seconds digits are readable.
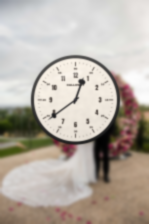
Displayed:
12:39
